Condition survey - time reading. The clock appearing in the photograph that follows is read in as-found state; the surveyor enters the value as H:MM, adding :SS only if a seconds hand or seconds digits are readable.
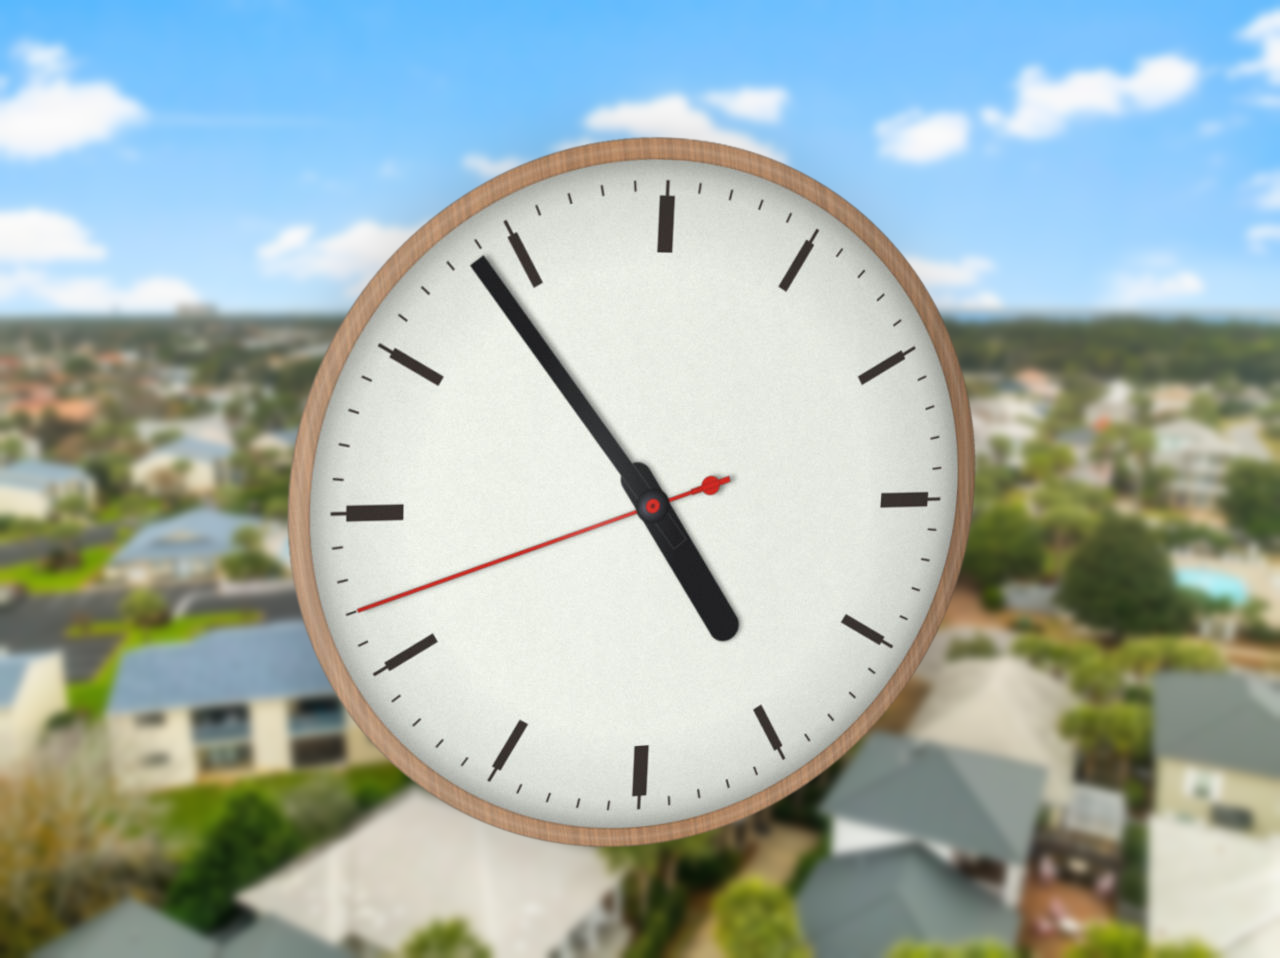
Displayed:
4:53:42
